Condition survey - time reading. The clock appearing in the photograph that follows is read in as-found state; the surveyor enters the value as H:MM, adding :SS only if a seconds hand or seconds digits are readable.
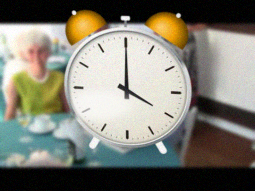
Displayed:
4:00
